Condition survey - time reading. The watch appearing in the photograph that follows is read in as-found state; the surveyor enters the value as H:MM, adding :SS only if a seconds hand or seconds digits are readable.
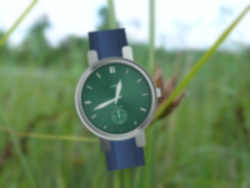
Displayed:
12:42
